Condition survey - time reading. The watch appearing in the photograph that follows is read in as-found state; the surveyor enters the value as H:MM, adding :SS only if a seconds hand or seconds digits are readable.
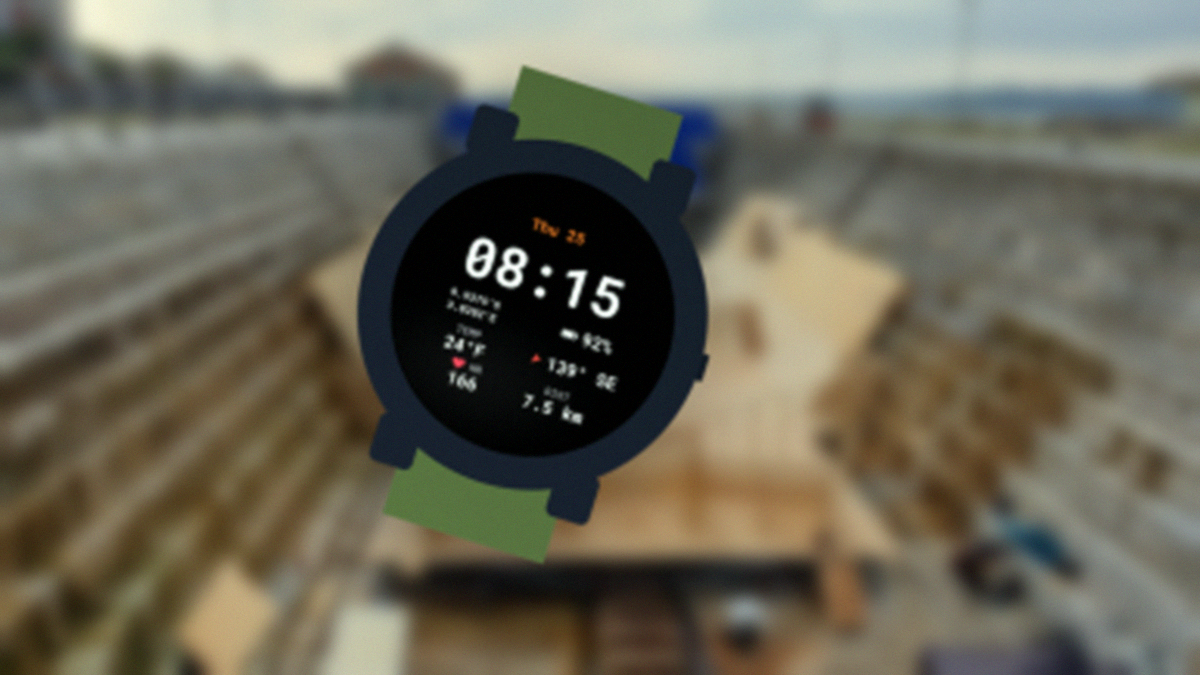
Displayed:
8:15
